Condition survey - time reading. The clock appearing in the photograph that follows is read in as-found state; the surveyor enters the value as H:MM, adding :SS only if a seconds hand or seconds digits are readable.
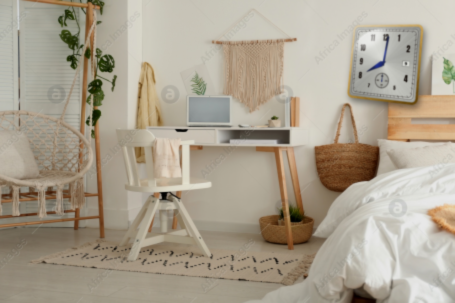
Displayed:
8:01
